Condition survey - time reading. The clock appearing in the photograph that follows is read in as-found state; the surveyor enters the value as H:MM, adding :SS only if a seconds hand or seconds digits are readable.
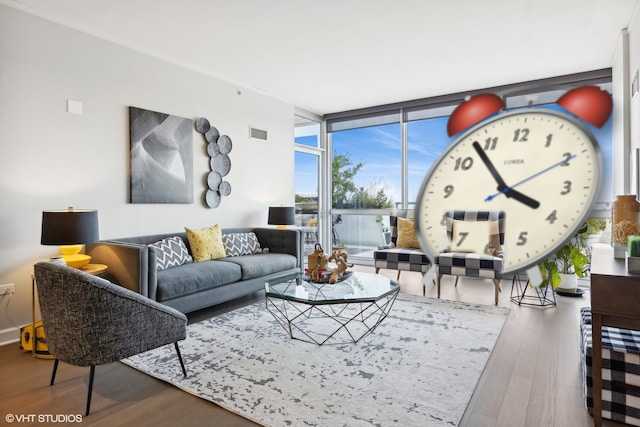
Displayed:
3:53:10
